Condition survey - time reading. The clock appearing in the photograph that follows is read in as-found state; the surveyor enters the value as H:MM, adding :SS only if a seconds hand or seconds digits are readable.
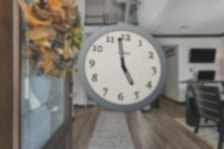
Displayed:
4:58
